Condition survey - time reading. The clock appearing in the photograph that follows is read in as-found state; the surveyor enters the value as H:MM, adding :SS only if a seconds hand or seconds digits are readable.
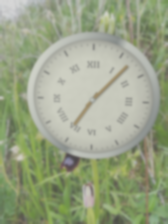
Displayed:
7:07
